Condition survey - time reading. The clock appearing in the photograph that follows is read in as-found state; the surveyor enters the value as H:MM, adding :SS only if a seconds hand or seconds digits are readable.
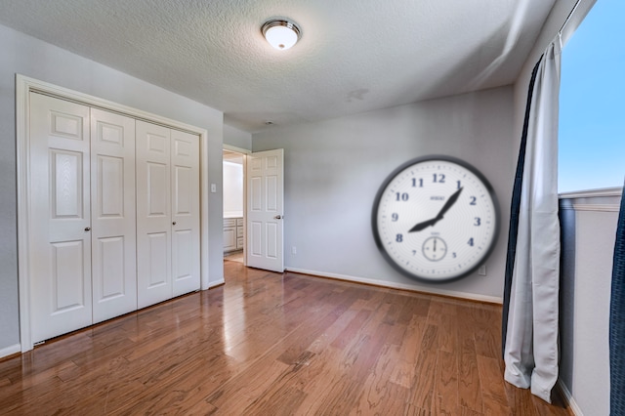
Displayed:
8:06
